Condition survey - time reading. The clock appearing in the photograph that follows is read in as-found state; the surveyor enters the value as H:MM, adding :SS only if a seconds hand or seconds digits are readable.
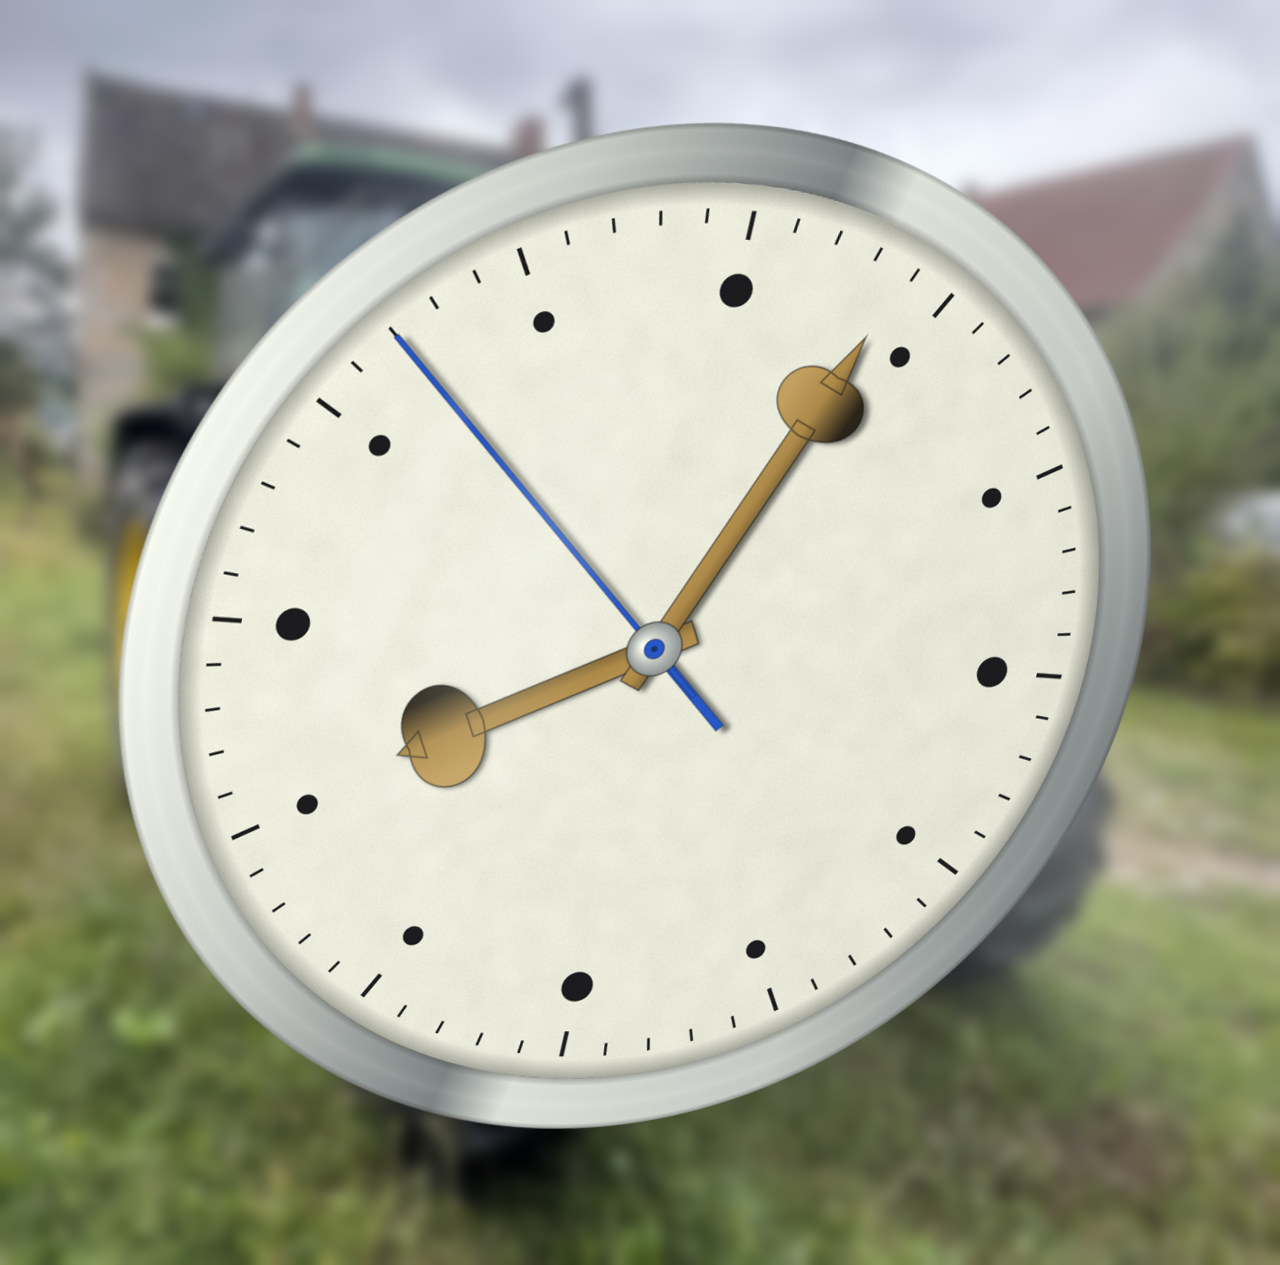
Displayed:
8:03:52
